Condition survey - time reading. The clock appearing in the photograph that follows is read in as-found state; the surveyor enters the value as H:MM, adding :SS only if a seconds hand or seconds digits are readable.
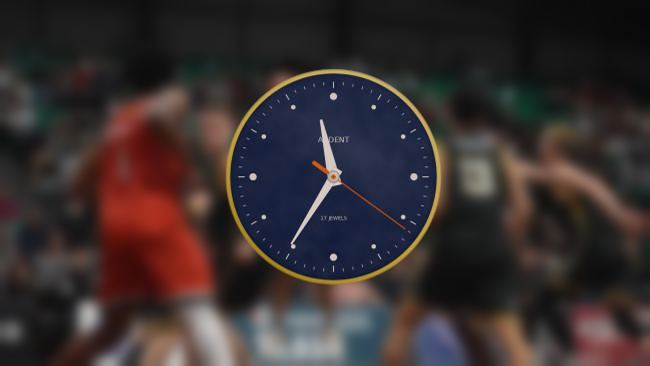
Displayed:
11:35:21
